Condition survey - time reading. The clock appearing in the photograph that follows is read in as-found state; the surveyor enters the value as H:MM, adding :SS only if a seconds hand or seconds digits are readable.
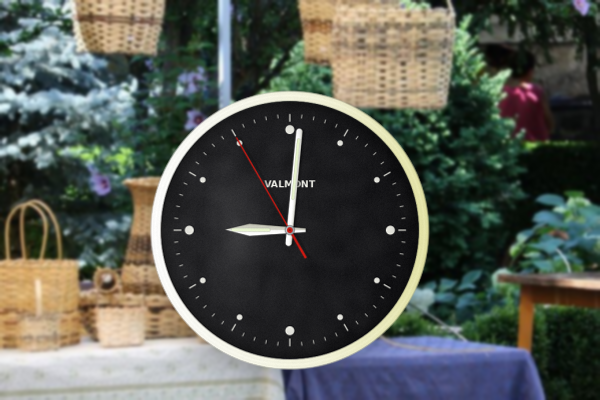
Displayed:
9:00:55
